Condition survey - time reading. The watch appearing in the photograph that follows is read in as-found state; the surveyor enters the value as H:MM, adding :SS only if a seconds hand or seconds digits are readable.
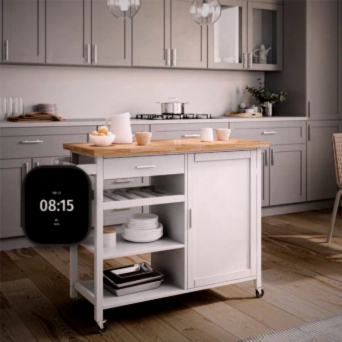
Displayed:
8:15
